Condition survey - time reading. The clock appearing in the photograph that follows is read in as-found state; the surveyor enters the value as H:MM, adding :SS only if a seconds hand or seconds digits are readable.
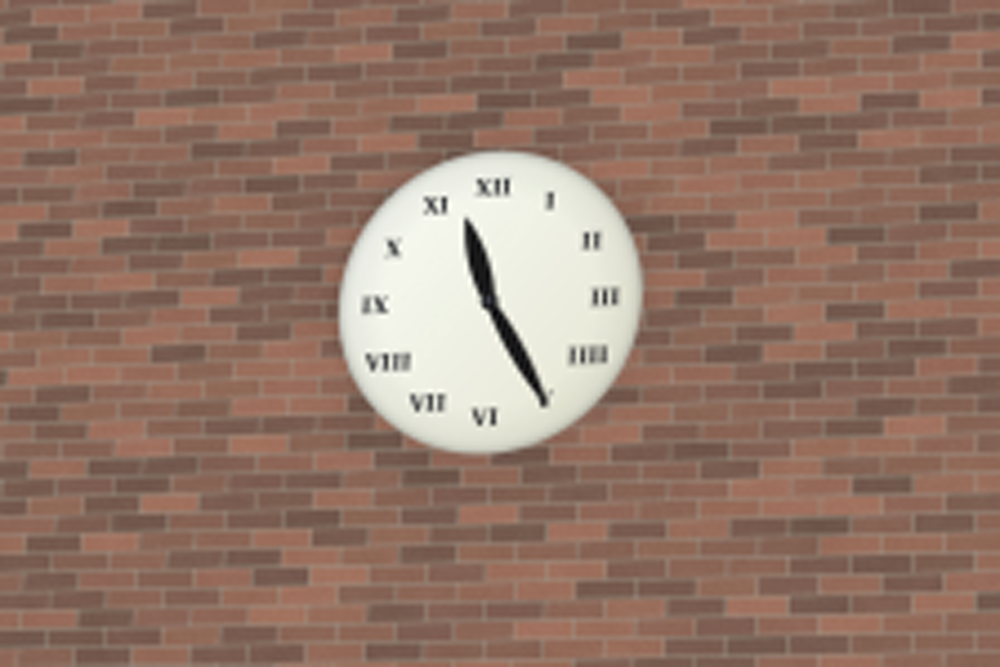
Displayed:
11:25
